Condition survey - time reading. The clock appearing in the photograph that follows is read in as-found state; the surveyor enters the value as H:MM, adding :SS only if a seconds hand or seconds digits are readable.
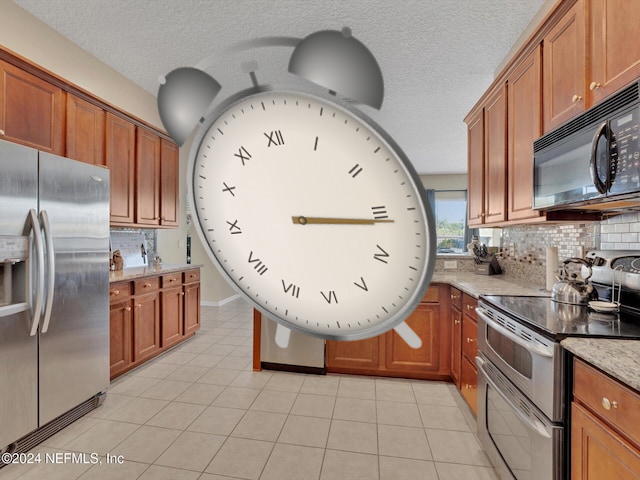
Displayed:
3:16
